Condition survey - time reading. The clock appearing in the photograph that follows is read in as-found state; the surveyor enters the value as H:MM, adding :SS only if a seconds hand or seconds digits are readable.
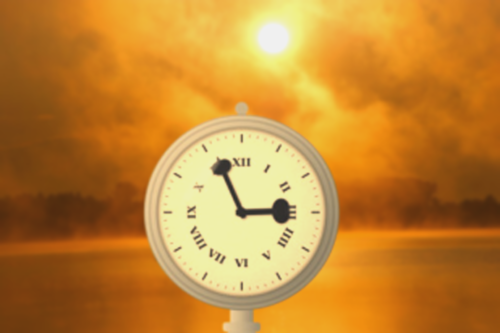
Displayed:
2:56
